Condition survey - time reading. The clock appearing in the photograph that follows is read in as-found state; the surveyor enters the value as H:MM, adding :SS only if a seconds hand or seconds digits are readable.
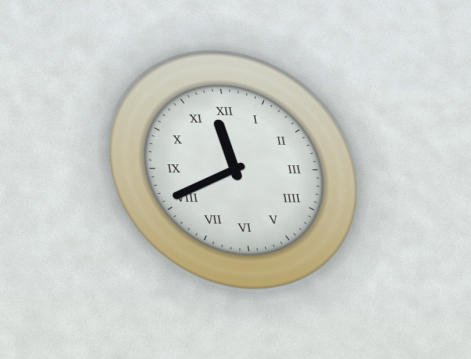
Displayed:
11:41
